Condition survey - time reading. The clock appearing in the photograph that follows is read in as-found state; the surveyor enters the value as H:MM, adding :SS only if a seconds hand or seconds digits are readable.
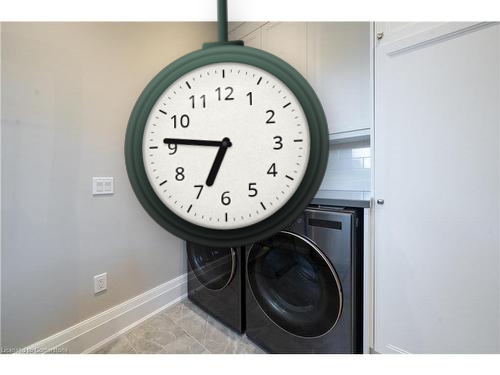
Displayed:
6:46
